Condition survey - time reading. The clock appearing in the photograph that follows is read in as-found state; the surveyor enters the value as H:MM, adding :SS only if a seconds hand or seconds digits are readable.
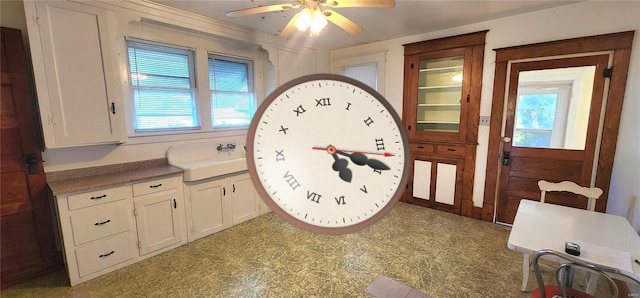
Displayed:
5:19:17
